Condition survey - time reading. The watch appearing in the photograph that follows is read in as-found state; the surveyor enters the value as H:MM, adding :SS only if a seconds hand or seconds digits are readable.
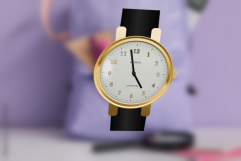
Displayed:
4:58
